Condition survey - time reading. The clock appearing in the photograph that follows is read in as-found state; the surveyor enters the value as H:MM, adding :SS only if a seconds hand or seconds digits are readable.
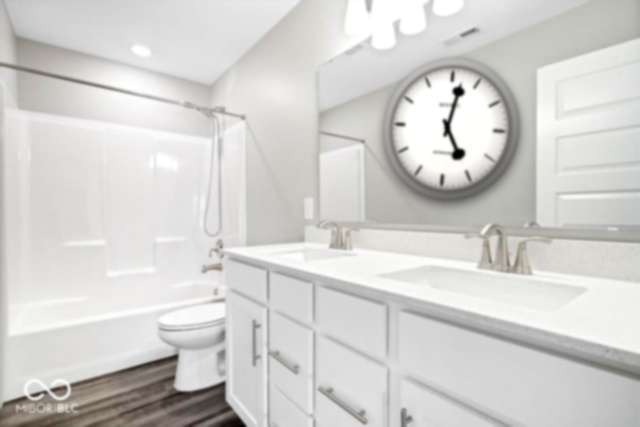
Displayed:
5:02
